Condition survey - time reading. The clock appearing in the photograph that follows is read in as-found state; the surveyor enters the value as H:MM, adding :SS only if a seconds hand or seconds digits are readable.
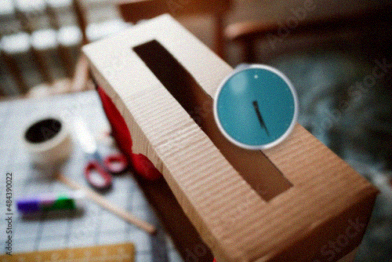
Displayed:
5:26
